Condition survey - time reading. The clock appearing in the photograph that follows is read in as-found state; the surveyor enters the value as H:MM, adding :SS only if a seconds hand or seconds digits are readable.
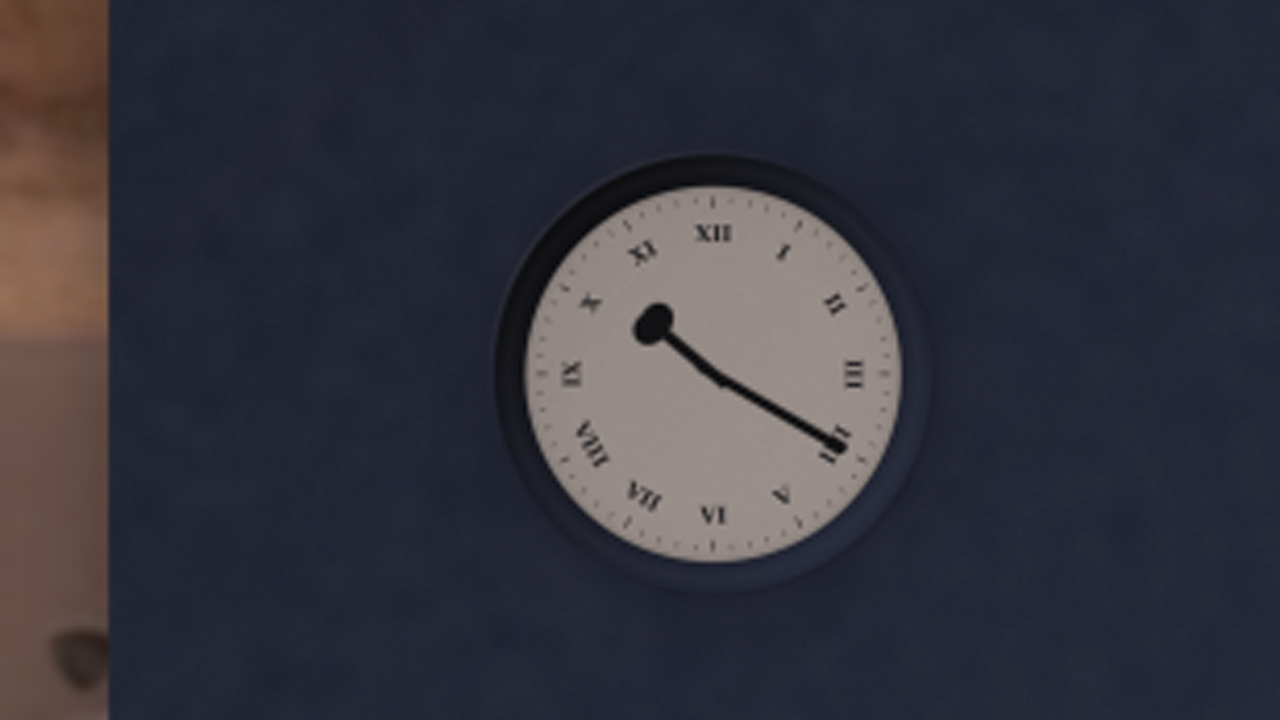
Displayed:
10:20
